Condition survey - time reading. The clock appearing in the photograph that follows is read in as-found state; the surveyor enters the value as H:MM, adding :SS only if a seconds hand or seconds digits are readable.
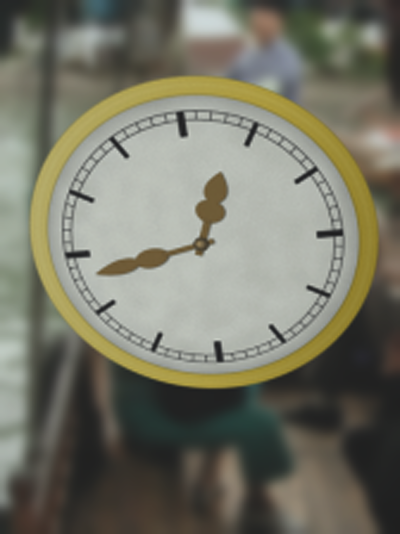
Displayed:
12:43
